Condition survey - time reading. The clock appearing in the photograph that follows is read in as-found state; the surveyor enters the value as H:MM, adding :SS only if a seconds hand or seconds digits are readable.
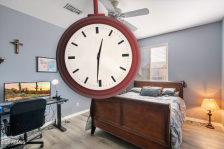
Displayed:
12:31
